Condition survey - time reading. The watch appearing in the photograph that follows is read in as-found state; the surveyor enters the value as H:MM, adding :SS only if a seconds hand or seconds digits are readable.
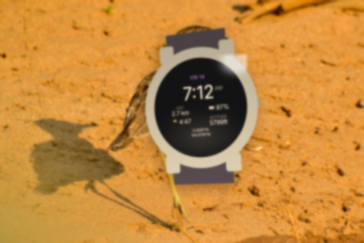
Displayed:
7:12
